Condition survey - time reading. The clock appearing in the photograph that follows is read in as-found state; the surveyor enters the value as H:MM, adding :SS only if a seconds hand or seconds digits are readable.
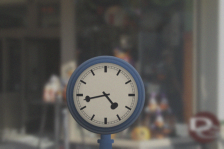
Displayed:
4:43
